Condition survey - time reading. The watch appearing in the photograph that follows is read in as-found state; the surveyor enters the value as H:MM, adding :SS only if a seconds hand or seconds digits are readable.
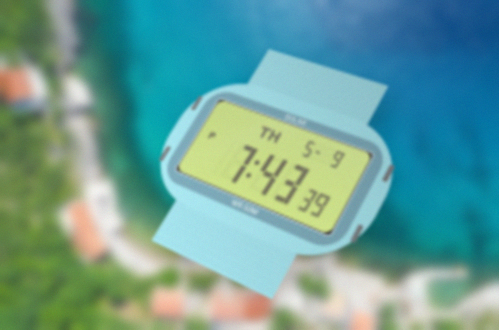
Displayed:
7:43:39
